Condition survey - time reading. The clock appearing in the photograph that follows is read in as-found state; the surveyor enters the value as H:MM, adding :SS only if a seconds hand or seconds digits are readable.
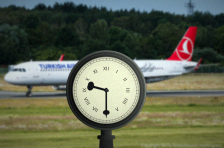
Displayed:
9:30
